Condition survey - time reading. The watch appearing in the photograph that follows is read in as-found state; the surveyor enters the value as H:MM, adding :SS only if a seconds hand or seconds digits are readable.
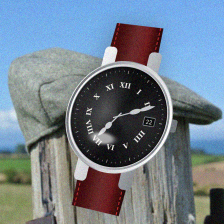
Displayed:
7:11
